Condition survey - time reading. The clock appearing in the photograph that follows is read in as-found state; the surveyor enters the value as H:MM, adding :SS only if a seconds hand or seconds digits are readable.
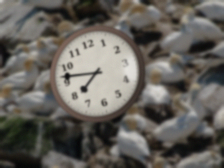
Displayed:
7:47
